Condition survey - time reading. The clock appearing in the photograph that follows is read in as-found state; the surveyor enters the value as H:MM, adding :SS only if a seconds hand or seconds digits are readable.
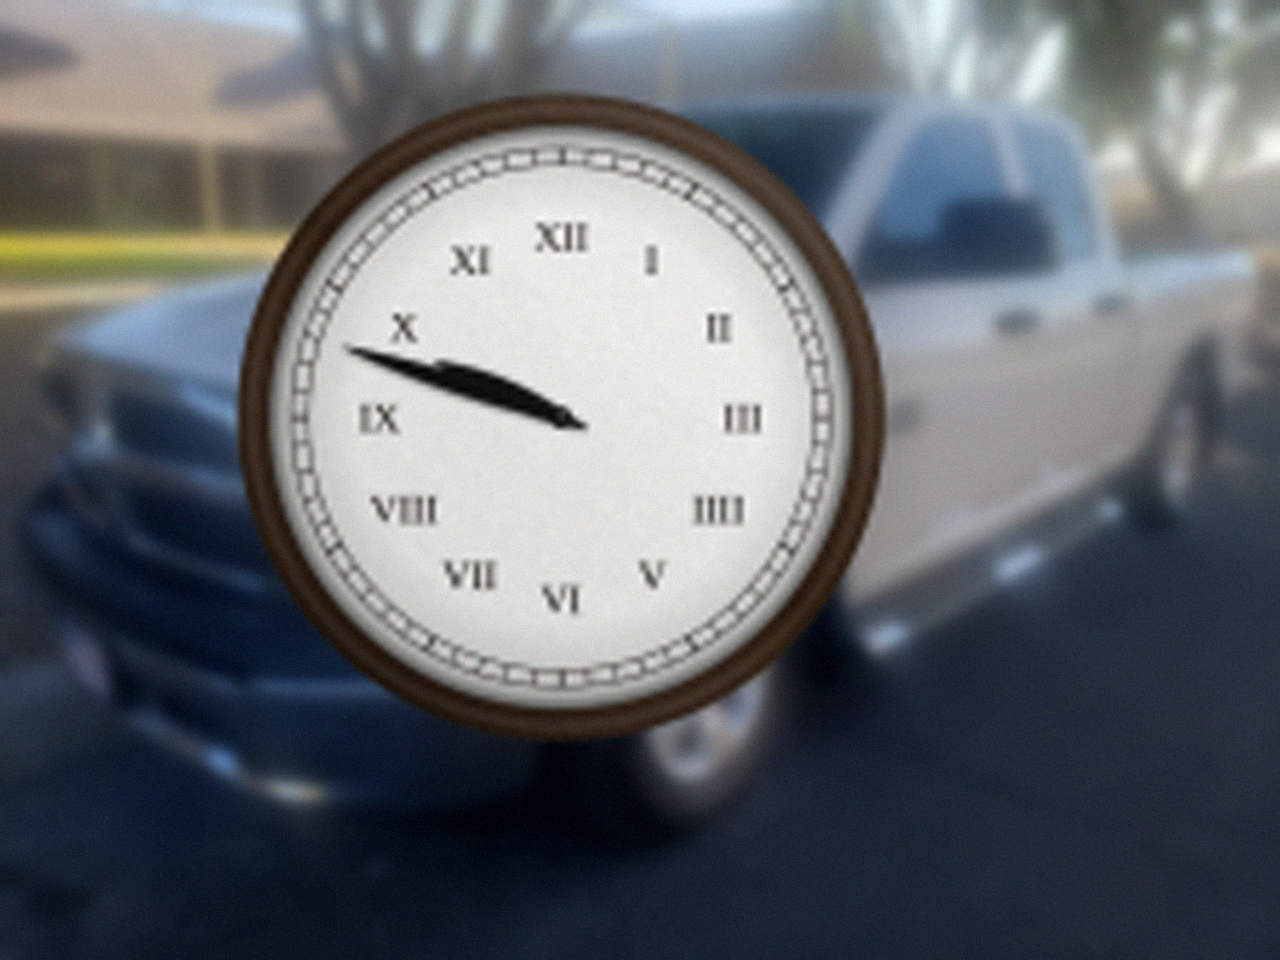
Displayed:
9:48
